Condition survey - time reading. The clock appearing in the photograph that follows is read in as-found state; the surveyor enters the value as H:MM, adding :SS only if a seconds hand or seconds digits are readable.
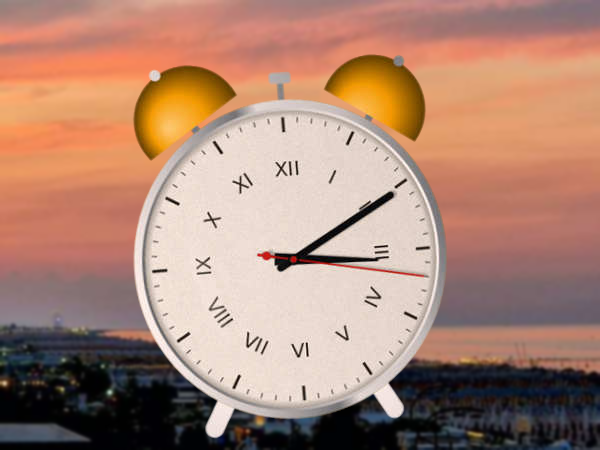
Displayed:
3:10:17
